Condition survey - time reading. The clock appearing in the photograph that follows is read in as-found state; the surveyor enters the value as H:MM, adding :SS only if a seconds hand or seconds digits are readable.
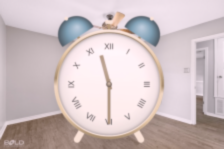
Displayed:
11:30
